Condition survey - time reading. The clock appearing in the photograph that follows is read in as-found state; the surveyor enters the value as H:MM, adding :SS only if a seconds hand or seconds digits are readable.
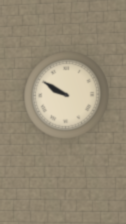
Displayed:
9:50
